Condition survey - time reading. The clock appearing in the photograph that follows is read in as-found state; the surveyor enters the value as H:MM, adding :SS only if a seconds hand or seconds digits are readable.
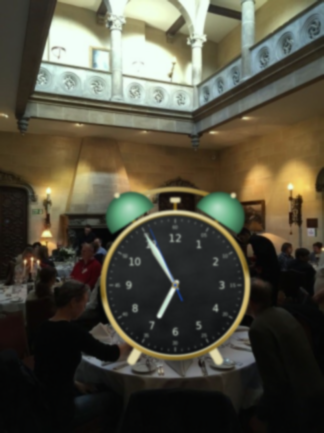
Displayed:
6:54:56
